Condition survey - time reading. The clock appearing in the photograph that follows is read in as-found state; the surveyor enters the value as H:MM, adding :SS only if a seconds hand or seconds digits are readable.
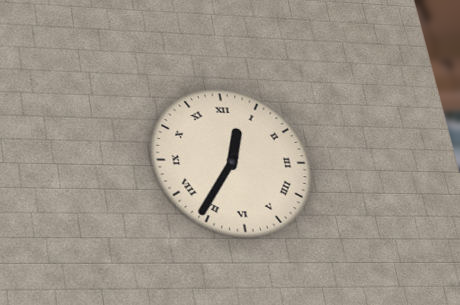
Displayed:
12:36
